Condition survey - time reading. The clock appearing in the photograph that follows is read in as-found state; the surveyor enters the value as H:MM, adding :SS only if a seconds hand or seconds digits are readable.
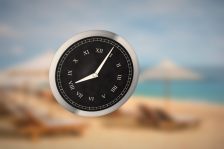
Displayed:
8:04
